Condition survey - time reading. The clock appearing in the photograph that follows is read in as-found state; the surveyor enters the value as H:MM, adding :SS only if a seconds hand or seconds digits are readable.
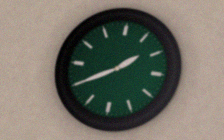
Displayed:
1:40
